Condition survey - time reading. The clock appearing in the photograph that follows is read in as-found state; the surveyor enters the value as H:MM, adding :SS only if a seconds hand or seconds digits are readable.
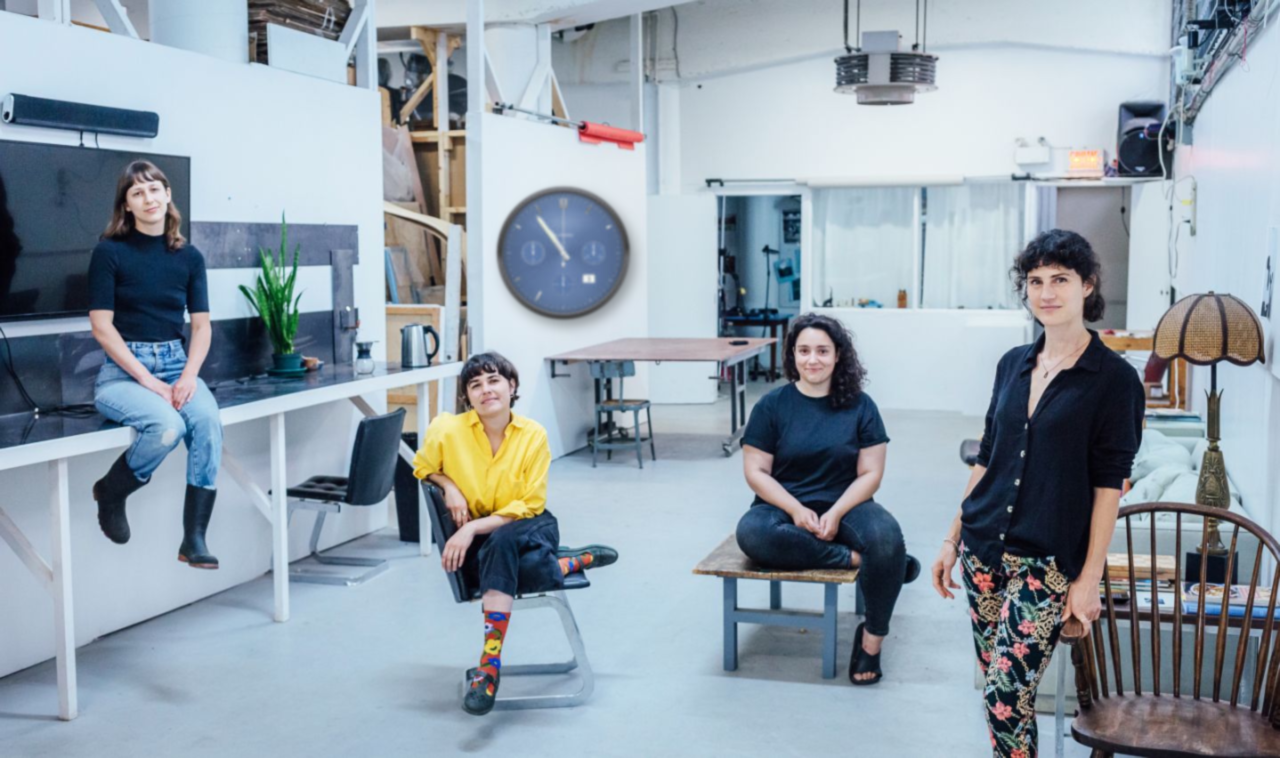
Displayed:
10:54
